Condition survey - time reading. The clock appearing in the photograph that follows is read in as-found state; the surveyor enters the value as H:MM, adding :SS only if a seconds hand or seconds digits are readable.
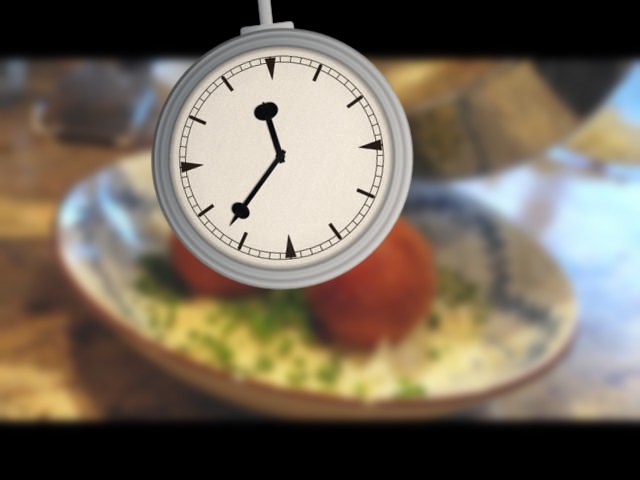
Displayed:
11:37
